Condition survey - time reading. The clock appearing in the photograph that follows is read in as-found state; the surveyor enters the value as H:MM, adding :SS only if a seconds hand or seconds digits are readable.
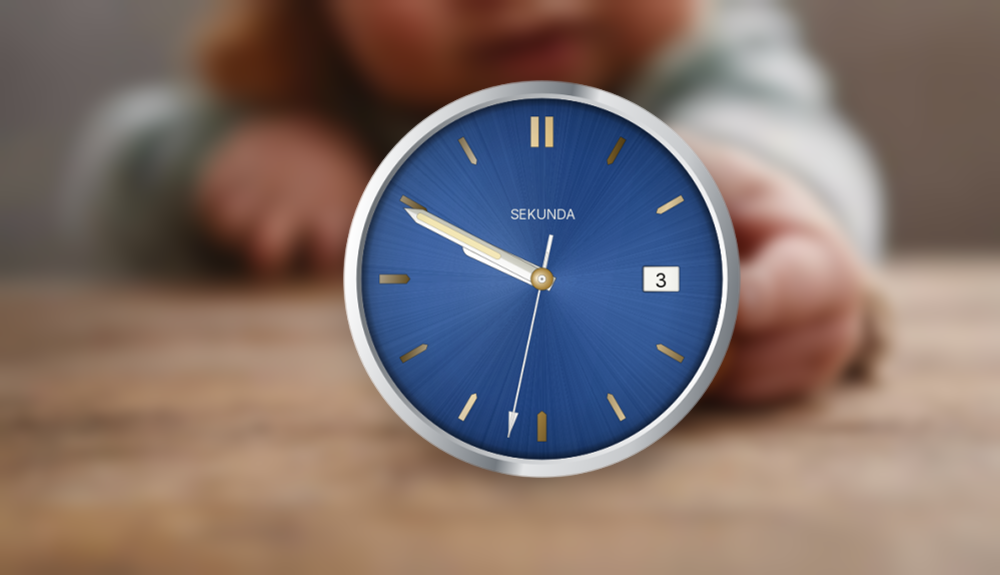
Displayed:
9:49:32
